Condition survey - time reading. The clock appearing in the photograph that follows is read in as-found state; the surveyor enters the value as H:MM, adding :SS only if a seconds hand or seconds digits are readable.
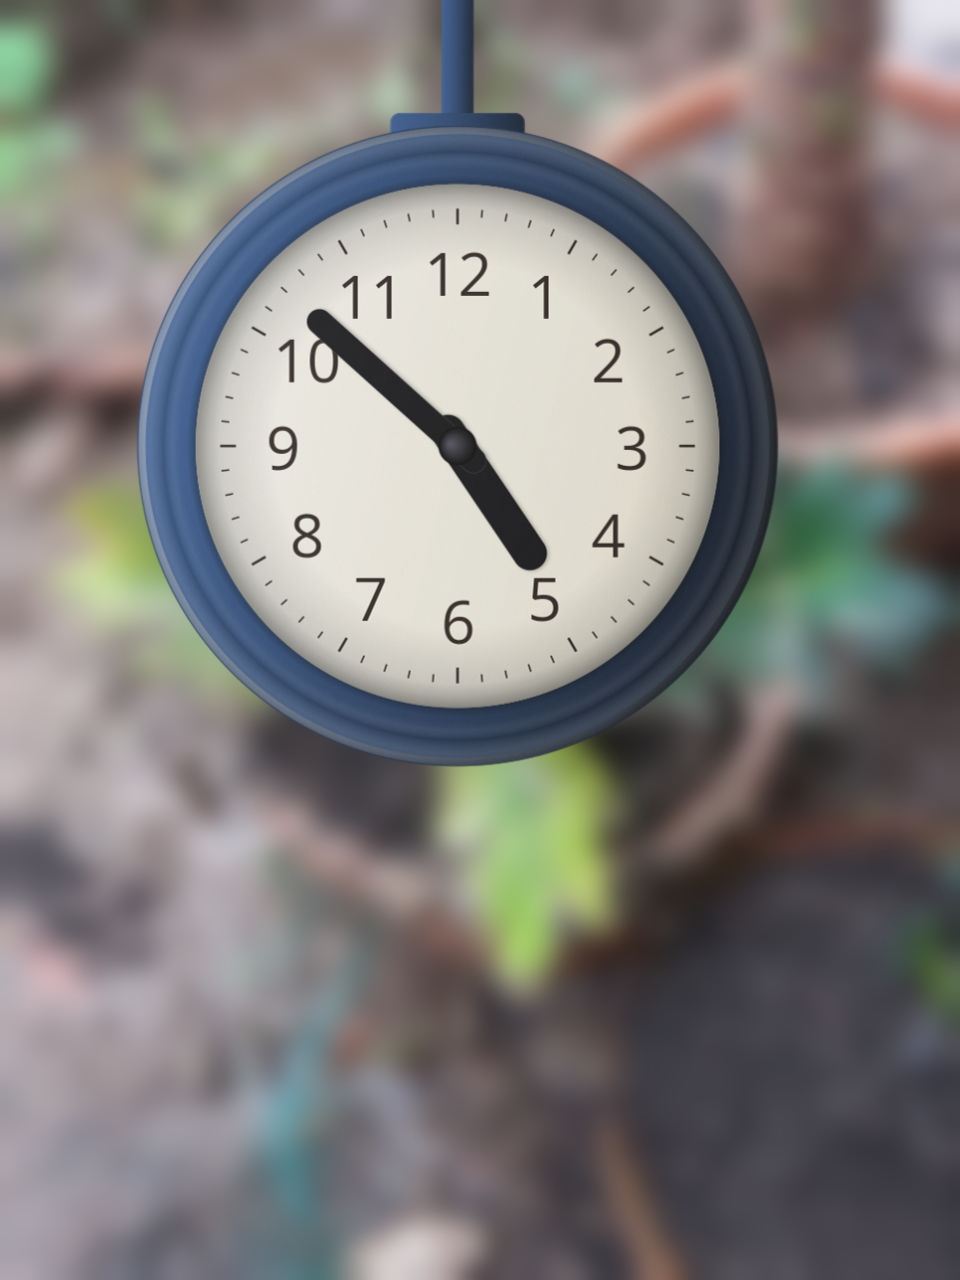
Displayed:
4:52
